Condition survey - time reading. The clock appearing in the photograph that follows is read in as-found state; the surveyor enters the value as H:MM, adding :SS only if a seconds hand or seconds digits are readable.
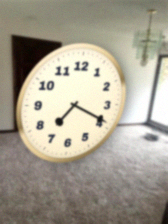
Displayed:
7:19
